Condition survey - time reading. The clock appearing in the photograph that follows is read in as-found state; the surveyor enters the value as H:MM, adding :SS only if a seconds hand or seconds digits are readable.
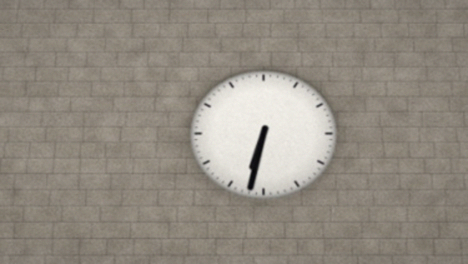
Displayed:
6:32
